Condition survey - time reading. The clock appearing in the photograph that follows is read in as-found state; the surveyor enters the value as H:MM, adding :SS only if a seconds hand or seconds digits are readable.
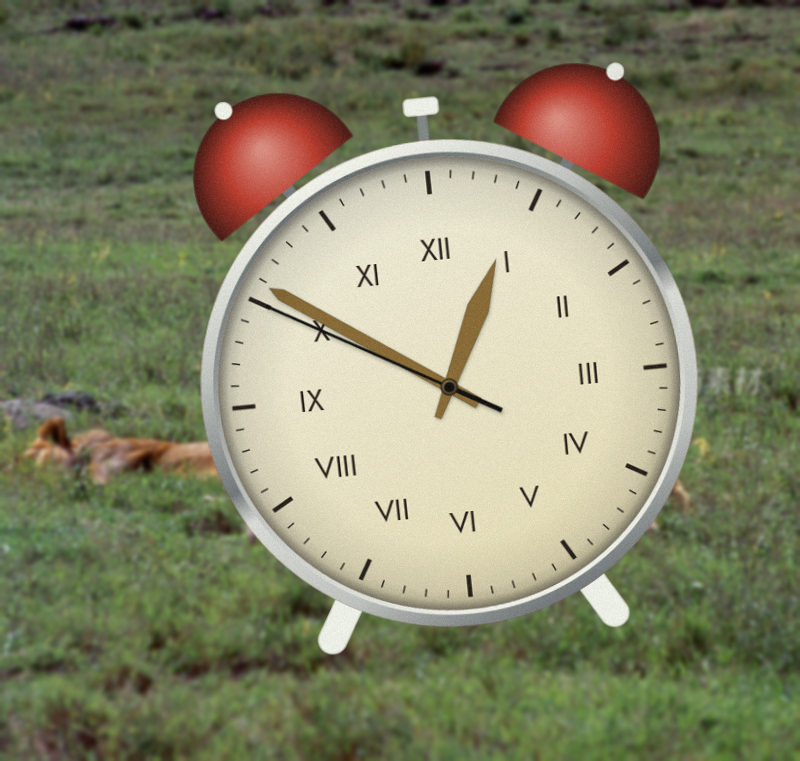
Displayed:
12:50:50
